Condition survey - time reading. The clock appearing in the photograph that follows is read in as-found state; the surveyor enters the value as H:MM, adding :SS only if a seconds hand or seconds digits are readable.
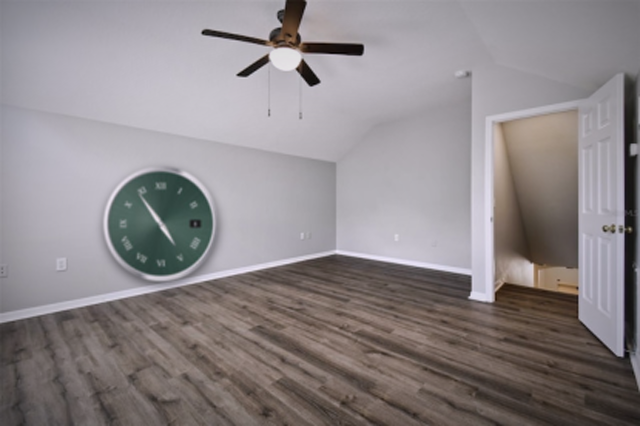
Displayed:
4:54
